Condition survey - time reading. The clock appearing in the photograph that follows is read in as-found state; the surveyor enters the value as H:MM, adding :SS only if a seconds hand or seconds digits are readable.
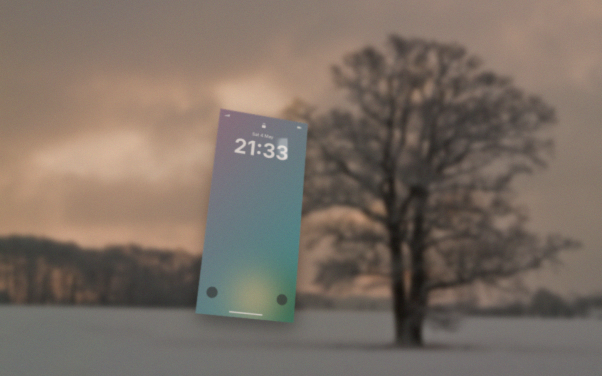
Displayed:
21:33
